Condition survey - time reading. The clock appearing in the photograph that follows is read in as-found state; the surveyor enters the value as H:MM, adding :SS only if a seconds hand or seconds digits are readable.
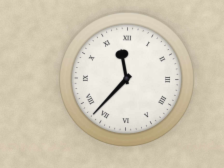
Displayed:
11:37
